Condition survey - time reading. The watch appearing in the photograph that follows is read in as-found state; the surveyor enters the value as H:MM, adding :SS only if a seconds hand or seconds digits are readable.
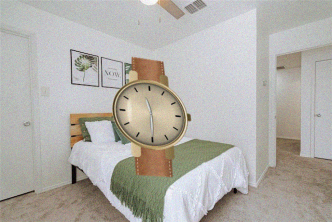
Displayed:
11:30
